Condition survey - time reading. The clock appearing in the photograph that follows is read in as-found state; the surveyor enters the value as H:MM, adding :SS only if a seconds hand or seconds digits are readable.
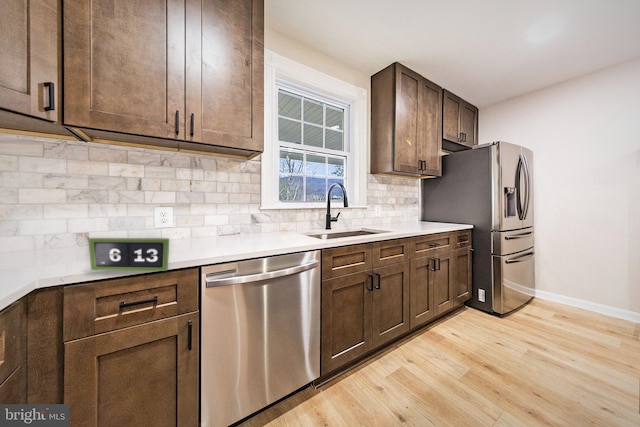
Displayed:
6:13
